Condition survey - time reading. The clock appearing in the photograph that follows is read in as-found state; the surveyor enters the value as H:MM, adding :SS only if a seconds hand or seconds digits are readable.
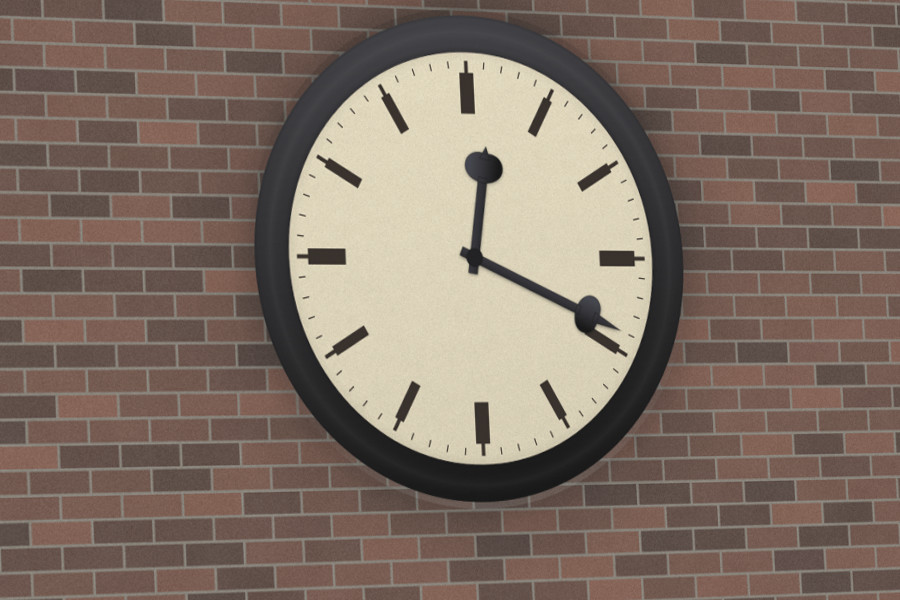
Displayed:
12:19
